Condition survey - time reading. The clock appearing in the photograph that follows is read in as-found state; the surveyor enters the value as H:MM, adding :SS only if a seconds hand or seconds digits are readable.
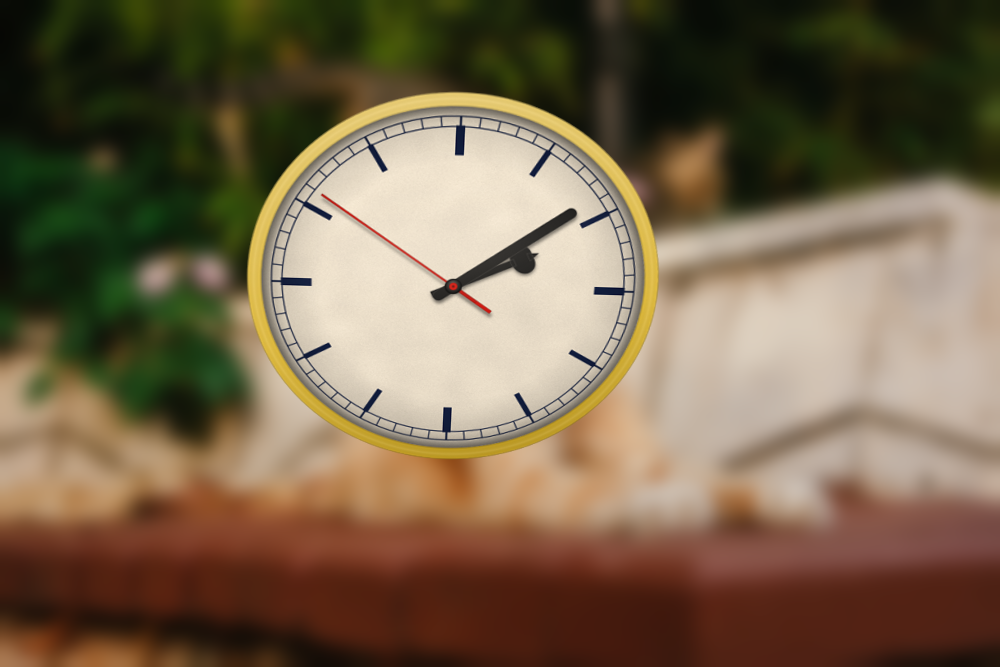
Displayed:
2:08:51
